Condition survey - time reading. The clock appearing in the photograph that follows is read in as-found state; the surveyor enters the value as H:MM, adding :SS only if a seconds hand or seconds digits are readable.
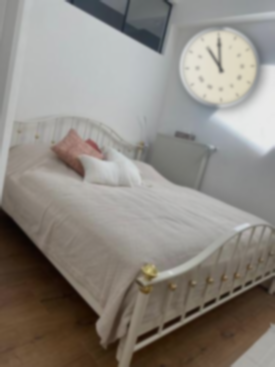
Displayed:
11:00
